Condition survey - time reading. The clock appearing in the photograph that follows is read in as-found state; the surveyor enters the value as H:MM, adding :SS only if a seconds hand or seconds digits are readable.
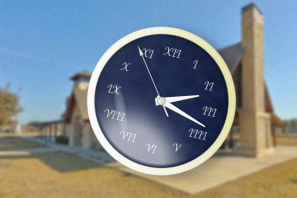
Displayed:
2:17:54
